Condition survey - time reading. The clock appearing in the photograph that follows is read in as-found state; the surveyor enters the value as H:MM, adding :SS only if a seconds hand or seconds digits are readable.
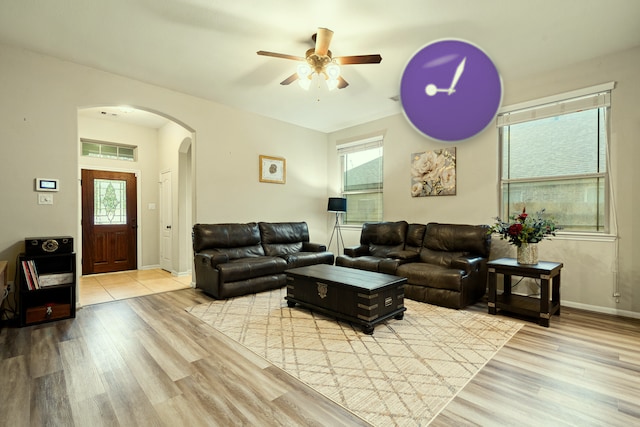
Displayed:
9:04
